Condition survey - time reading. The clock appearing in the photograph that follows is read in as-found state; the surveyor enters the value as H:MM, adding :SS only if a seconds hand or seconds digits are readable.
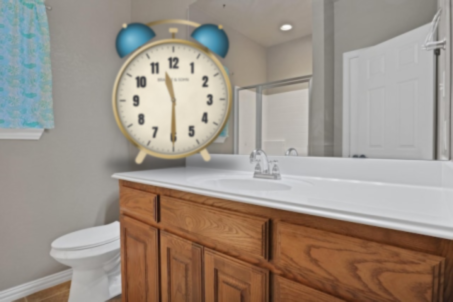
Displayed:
11:30
